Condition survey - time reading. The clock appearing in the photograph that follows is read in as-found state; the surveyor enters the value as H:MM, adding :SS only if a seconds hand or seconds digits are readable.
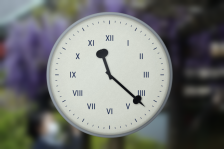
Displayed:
11:22
